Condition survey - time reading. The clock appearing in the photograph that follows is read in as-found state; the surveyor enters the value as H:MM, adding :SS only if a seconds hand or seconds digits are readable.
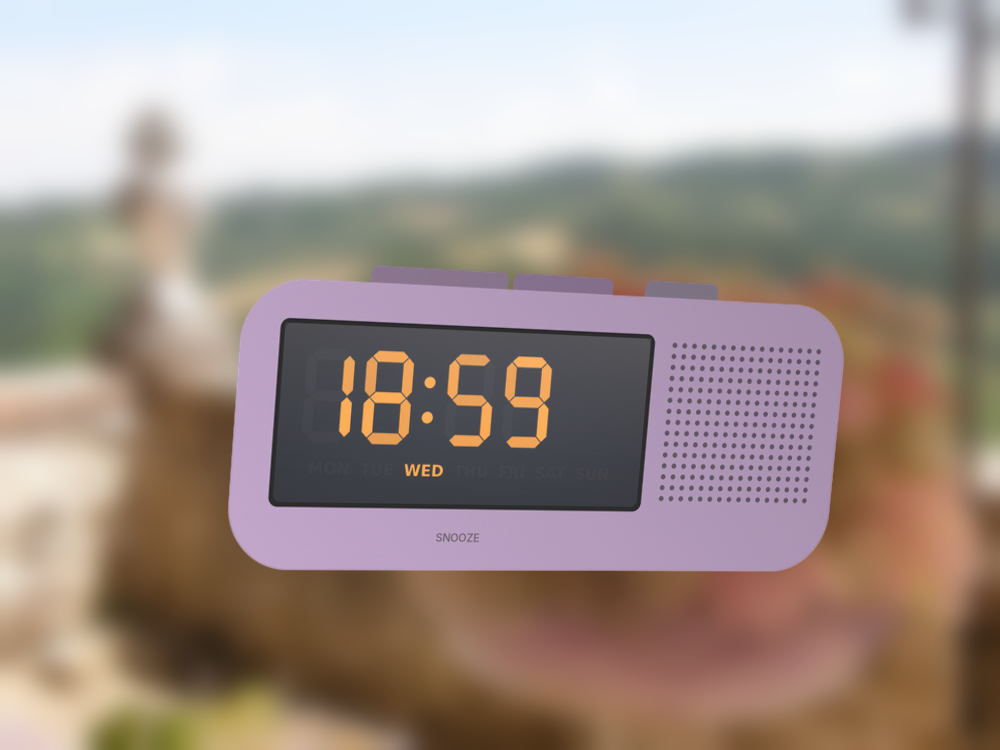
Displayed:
18:59
